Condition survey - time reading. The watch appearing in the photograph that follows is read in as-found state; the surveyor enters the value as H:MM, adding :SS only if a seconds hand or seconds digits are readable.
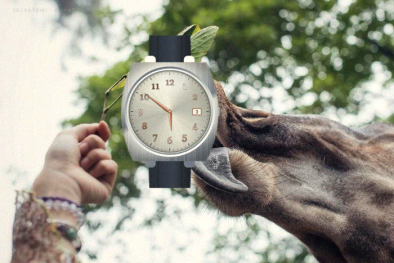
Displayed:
5:51
